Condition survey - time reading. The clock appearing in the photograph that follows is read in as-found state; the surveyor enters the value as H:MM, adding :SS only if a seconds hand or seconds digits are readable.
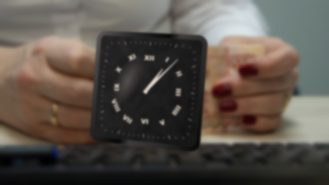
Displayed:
1:07
